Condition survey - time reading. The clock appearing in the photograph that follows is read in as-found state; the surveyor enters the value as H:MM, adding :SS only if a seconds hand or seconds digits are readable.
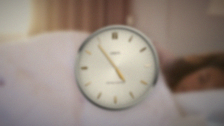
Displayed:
4:54
